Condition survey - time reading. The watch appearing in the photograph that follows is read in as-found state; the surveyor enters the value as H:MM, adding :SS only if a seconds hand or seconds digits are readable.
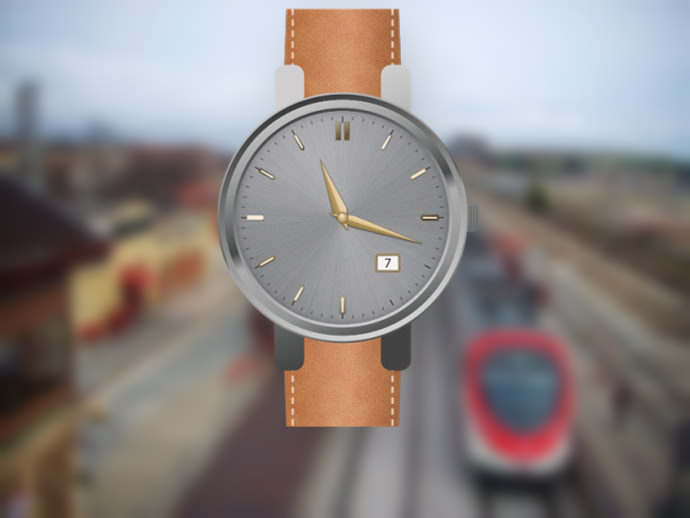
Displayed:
11:18
